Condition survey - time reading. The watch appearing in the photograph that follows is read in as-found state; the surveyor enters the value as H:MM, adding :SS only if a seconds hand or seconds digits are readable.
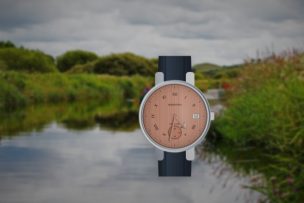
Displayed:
4:32
